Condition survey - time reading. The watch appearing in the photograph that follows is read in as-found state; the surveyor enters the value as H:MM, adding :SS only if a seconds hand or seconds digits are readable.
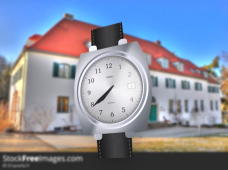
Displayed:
7:39
